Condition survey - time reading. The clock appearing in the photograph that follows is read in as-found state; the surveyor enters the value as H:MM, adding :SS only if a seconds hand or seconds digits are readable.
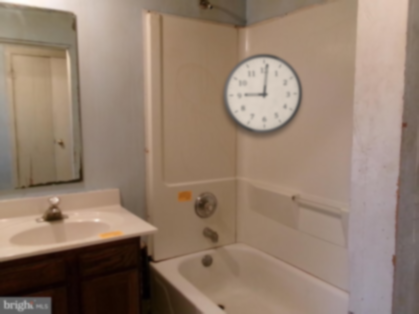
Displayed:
9:01
